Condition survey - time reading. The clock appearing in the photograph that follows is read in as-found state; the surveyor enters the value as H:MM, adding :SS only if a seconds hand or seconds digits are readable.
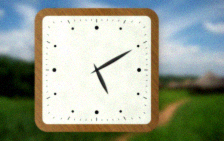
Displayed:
5:10
